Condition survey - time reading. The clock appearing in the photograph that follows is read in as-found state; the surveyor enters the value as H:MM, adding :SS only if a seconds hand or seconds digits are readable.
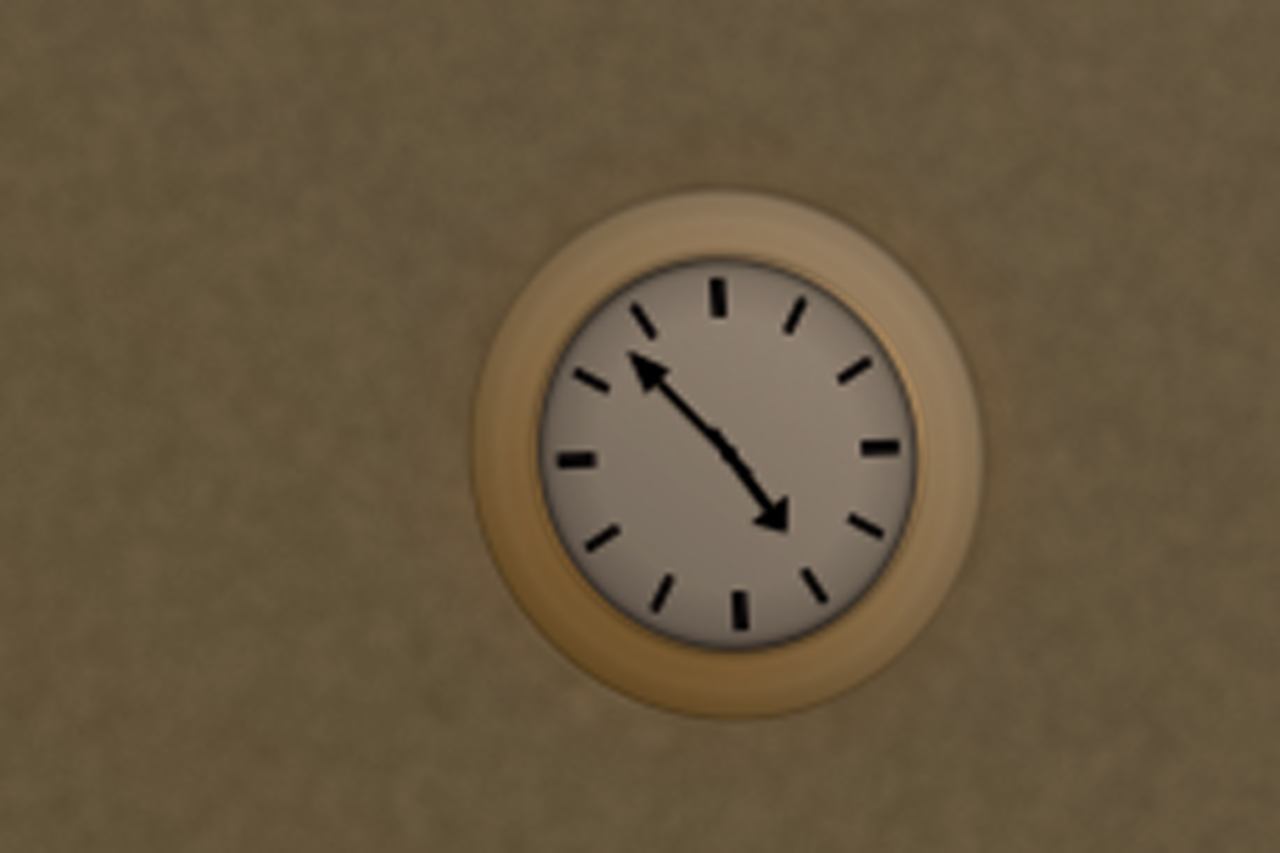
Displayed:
4:53
